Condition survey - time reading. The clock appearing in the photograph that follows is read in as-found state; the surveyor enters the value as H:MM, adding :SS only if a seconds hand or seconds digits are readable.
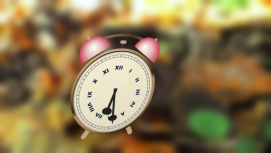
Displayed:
6:29
